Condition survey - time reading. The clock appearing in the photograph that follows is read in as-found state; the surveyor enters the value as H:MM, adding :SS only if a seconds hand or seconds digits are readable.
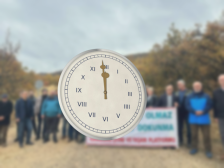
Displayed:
11:59
